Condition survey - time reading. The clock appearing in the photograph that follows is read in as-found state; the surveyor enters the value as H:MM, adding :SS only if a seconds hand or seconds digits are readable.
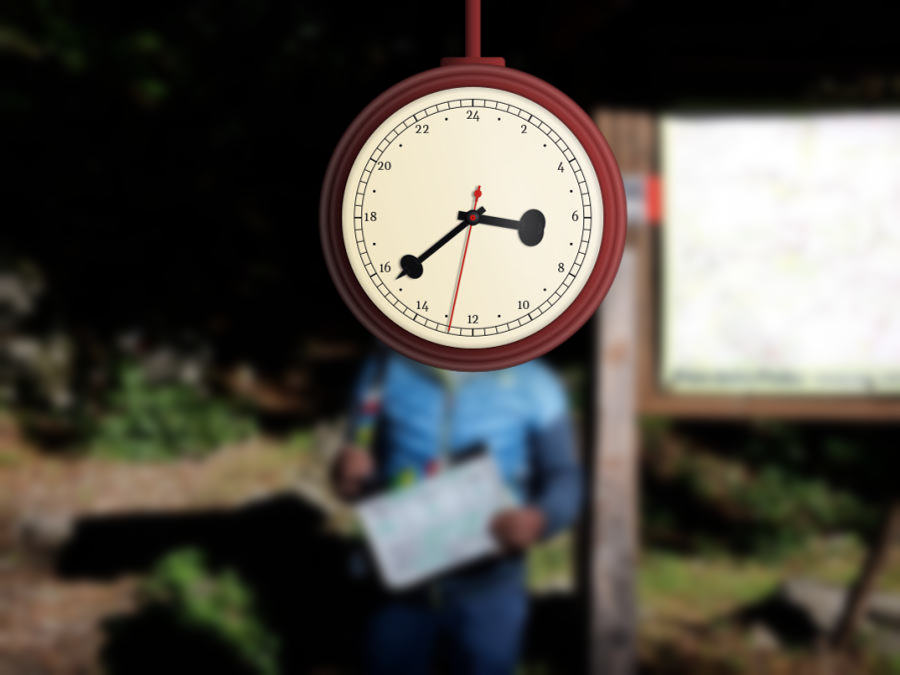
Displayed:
6:38:32
